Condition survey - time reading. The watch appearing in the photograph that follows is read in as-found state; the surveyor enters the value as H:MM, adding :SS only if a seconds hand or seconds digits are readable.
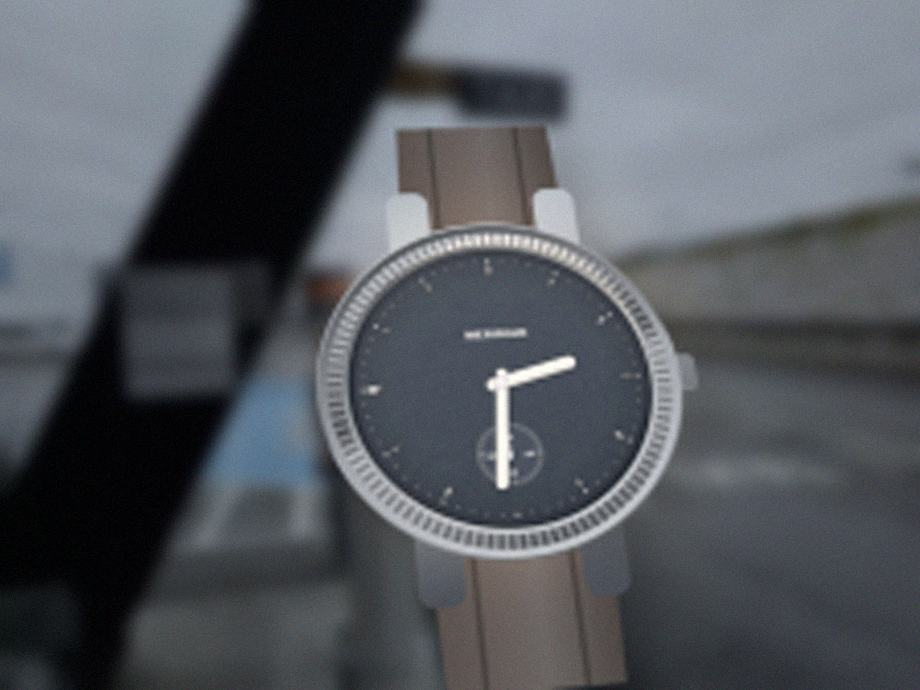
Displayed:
2:31
